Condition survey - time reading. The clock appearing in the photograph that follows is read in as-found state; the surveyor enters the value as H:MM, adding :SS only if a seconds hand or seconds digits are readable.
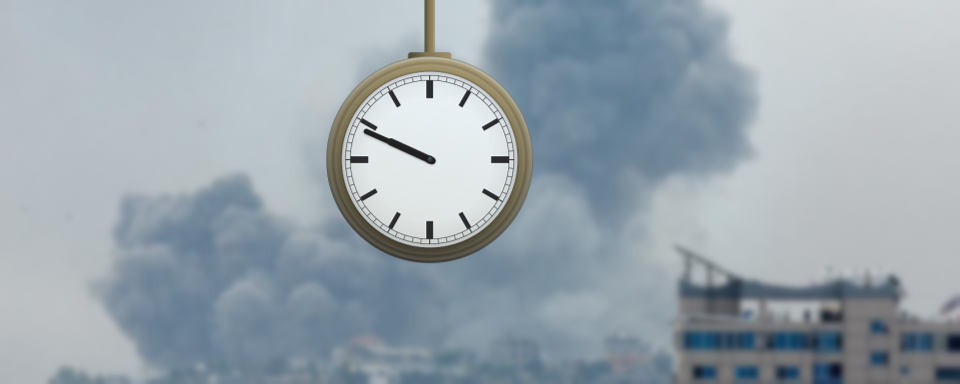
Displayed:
9:49
